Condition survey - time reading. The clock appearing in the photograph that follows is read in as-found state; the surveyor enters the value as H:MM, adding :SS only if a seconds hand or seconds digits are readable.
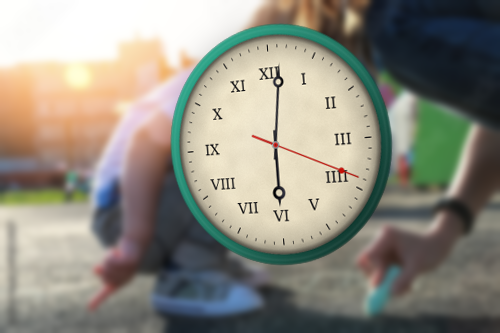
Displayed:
6:01:19
